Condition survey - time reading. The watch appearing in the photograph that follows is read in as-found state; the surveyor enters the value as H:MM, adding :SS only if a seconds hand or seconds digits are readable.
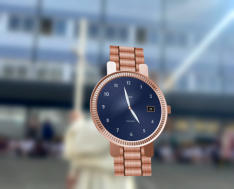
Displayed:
4:58
